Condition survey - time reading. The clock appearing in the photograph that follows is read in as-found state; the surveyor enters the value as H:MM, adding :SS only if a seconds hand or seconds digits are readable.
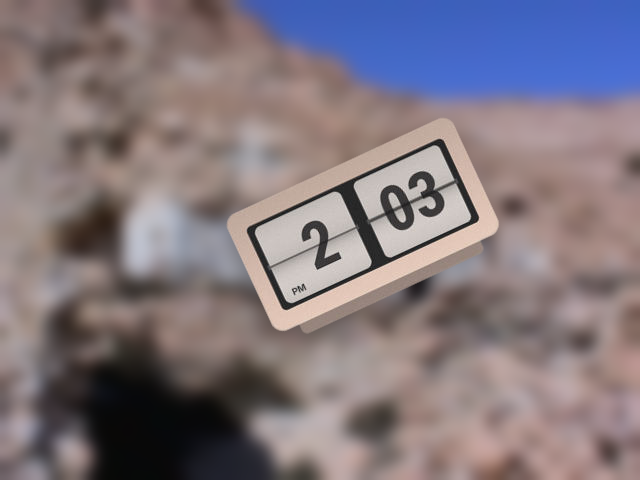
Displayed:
2:03
